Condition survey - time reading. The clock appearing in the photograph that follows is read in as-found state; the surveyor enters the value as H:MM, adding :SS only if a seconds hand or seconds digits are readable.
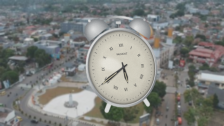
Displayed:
5:40
